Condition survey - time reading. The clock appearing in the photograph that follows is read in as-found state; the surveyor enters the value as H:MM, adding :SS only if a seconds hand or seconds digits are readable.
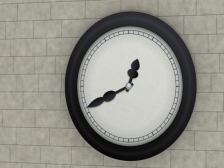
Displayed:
12:41
